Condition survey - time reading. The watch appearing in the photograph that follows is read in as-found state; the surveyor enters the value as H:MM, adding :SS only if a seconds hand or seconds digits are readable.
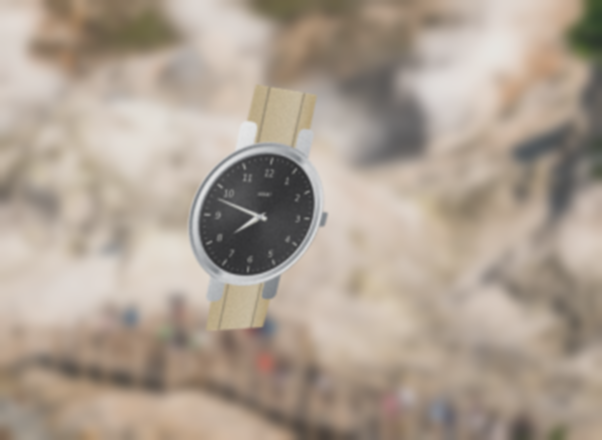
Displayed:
7:48
